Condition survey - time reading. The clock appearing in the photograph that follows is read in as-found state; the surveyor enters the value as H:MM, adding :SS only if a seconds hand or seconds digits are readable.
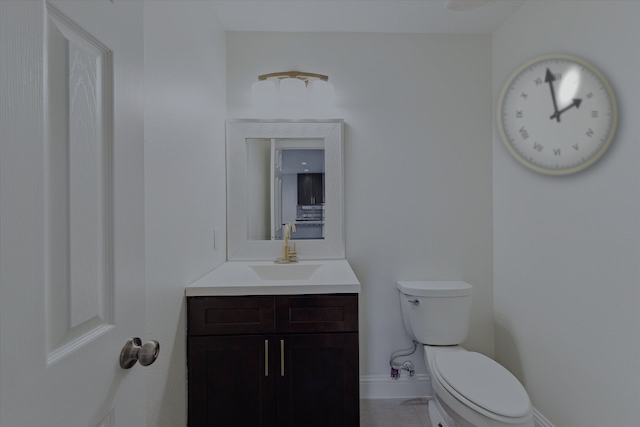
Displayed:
1:58
